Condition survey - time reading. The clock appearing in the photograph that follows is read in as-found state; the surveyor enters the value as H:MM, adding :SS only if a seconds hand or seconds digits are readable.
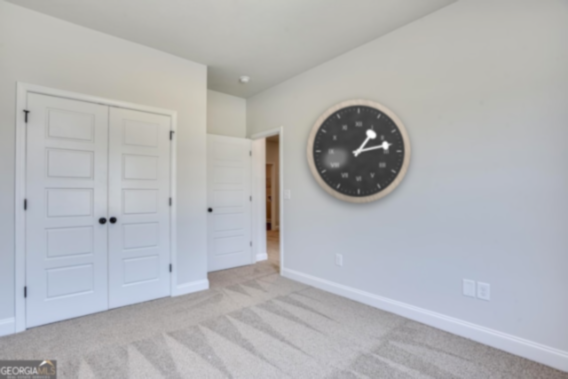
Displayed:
1:13
